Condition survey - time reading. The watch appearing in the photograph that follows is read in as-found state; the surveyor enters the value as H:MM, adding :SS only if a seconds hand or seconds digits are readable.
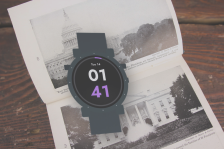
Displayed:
1:41
